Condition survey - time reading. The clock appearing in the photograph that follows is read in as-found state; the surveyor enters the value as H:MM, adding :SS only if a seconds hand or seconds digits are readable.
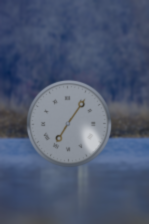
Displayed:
7:06
